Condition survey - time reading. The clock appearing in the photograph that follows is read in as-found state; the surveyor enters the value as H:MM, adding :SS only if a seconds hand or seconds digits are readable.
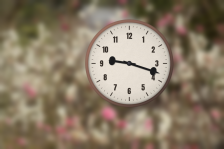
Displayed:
9:18
